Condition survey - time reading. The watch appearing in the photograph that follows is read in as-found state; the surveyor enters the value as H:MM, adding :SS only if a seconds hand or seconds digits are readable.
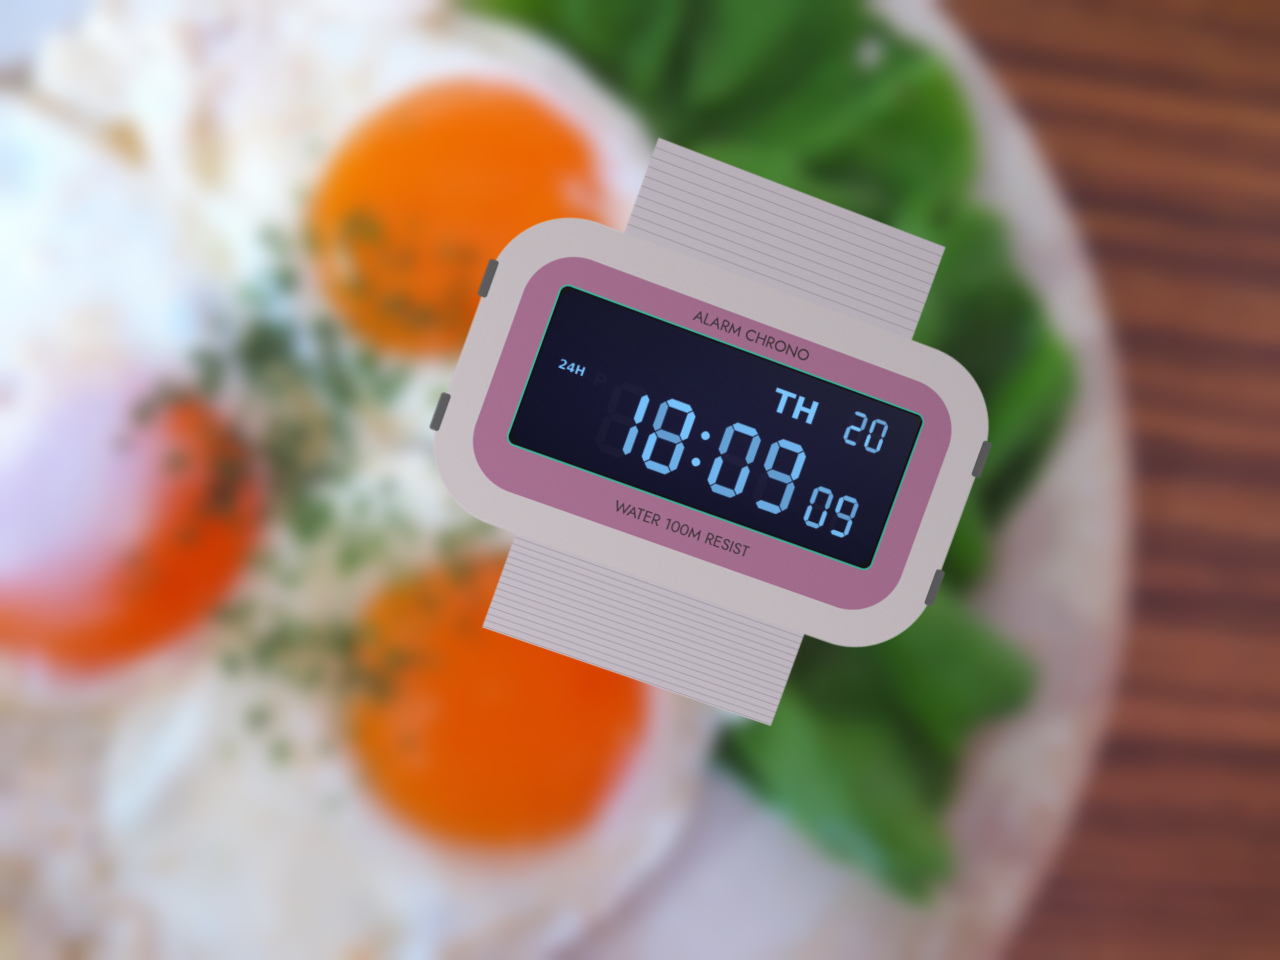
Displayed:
18:09:09
